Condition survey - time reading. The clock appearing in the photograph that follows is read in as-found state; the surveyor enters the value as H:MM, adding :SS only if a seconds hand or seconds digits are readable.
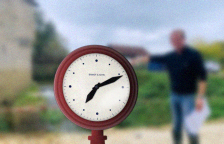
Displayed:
7:11
